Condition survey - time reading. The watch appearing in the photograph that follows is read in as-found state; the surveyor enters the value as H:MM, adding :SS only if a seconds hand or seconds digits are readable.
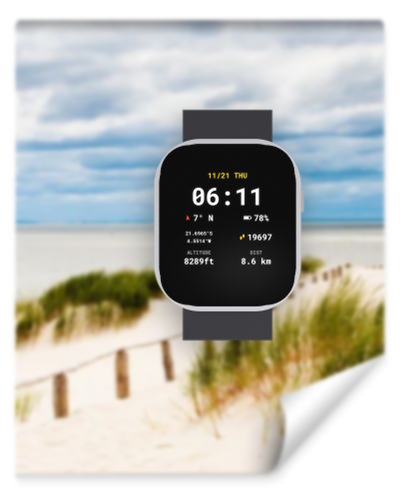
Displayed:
6:11
